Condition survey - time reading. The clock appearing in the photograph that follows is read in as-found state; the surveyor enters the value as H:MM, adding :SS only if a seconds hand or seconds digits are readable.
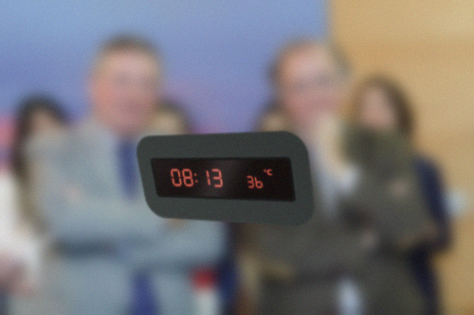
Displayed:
8:13
